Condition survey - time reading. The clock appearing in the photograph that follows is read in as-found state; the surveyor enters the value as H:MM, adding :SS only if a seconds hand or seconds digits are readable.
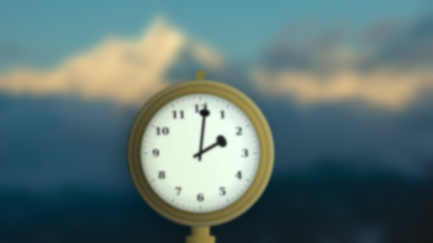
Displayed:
2:01
